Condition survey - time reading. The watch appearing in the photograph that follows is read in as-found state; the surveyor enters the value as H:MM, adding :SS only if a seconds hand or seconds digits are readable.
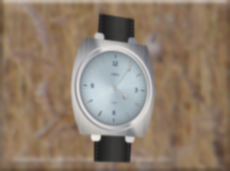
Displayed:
4:06
